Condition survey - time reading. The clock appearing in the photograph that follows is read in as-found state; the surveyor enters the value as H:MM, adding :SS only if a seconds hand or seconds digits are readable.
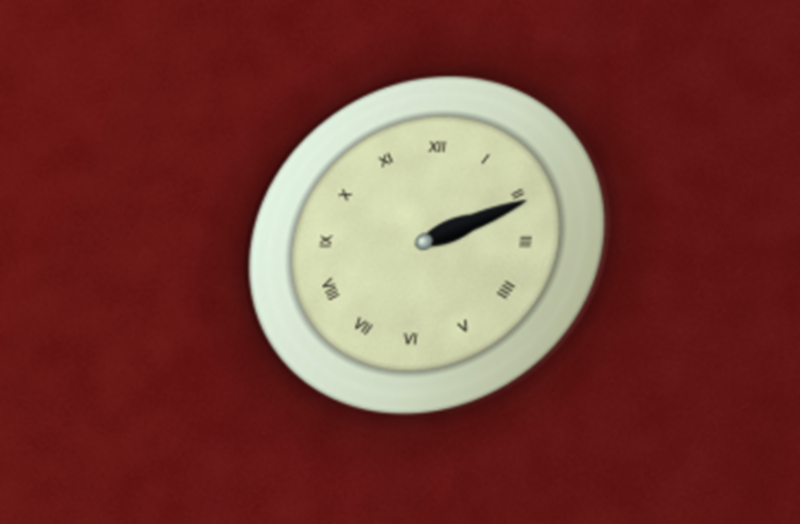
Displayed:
2:11
